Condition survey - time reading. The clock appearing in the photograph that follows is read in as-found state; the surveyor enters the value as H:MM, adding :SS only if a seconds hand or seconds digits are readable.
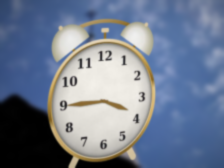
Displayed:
3:45
